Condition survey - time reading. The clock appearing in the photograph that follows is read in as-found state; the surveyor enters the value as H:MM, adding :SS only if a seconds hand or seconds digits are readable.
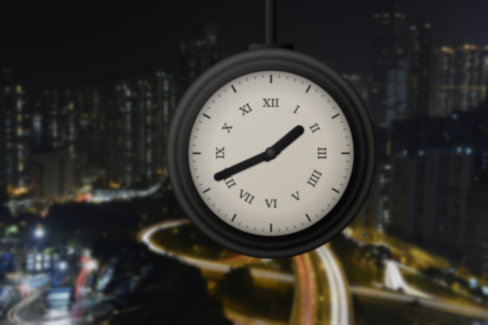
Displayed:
1:41
